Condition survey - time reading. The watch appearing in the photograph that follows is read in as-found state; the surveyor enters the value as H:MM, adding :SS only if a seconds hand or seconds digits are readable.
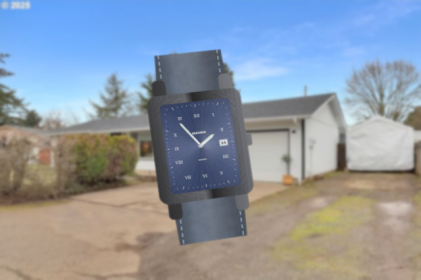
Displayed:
1:54
